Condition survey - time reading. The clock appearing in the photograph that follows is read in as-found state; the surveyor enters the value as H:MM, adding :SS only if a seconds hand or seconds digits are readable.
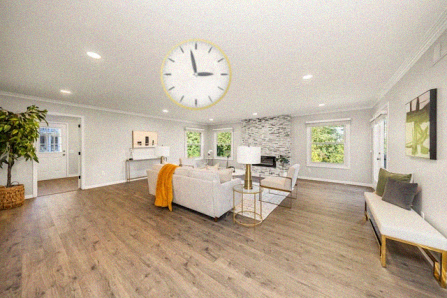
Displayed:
2:58
